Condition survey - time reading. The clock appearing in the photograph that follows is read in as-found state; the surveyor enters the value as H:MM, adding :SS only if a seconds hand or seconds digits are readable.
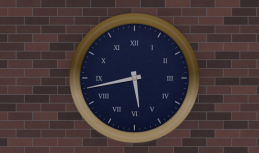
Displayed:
5:43
